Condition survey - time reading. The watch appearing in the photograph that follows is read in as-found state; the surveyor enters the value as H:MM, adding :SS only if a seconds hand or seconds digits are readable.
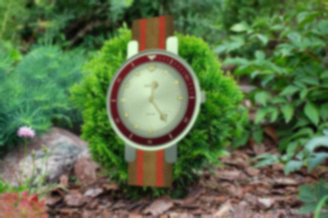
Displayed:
12:24
